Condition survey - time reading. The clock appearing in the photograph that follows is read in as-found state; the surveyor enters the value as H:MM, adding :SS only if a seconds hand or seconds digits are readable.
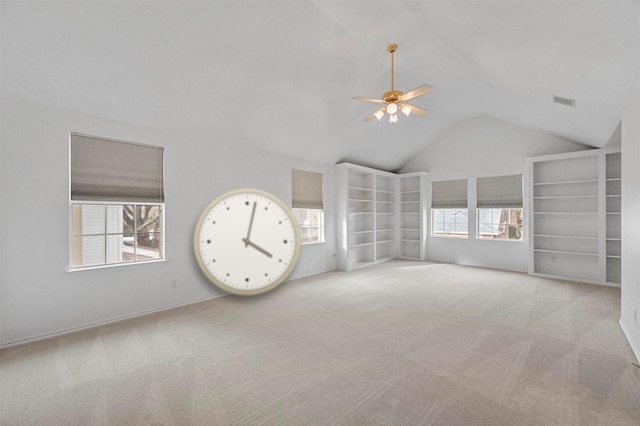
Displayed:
4:02
